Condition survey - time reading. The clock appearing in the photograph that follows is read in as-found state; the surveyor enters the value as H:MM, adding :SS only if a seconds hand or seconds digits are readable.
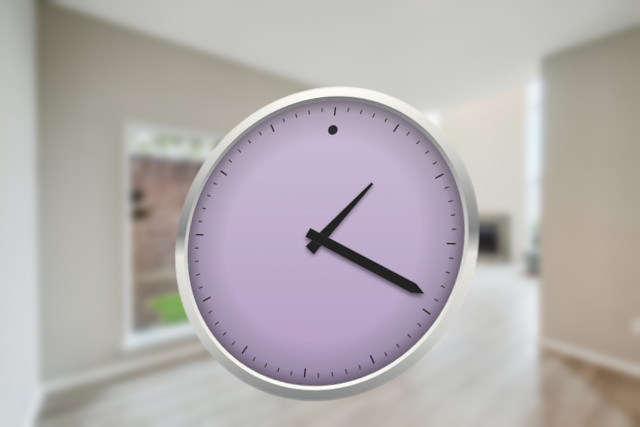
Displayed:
1:19
